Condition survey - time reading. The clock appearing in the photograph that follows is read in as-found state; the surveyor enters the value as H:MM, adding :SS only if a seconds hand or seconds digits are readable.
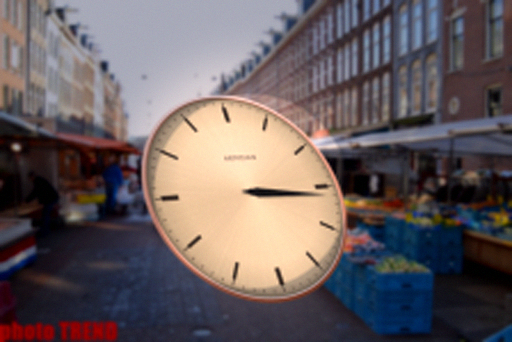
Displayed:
3:16
